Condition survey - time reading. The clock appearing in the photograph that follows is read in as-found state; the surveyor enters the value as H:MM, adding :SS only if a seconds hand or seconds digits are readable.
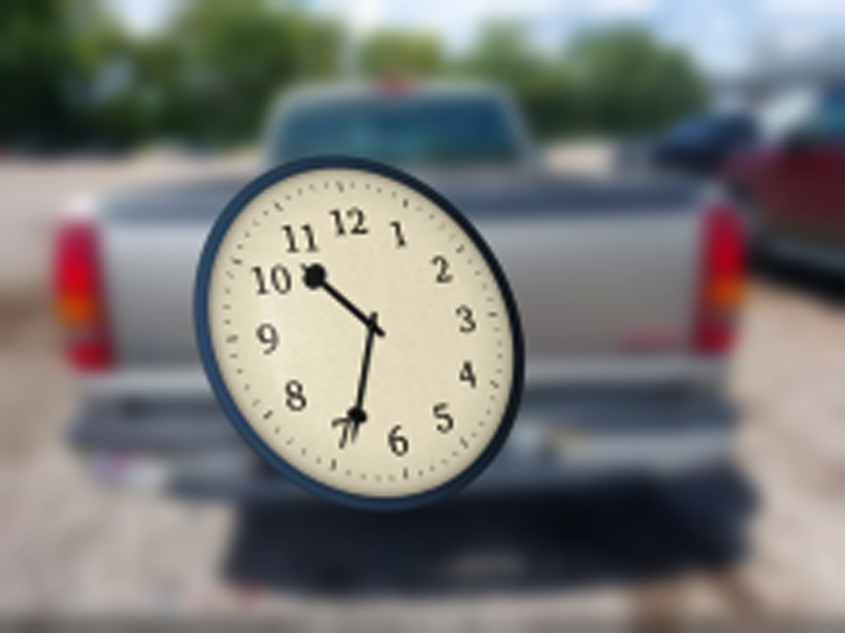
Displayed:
10:34
